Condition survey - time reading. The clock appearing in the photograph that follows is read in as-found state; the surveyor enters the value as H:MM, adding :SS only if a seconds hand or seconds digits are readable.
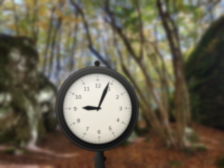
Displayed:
9:04
